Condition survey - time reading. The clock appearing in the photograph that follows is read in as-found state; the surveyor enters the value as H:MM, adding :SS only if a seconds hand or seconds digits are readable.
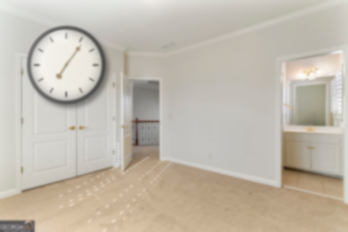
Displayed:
7:06
